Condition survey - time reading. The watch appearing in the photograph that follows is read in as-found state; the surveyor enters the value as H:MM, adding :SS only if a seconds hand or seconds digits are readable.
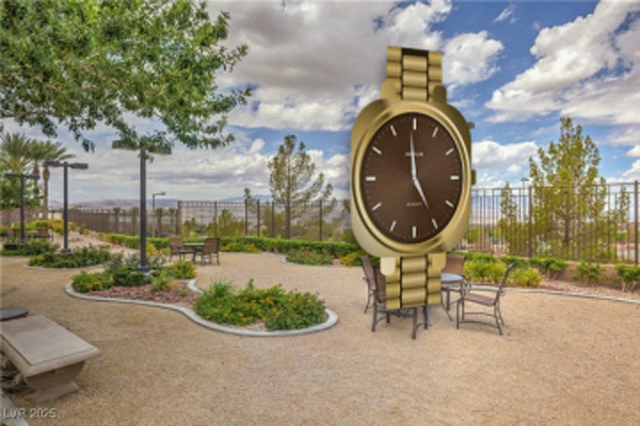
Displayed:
4:59
